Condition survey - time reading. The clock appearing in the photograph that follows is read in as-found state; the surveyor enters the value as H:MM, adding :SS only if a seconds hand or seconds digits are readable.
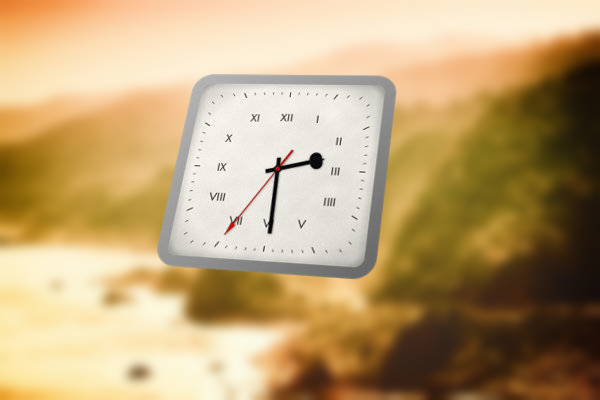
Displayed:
2:29:35
